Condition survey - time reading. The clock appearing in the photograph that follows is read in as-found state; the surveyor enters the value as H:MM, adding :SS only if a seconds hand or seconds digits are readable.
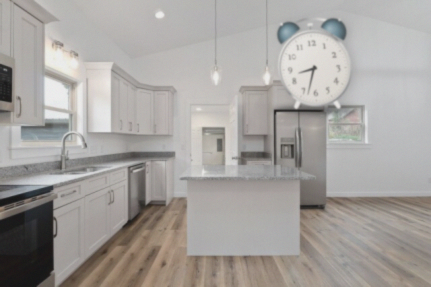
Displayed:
8:33
